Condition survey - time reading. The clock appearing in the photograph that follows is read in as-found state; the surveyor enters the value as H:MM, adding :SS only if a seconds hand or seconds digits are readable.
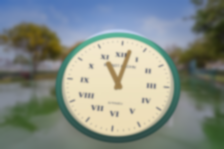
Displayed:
11:02
